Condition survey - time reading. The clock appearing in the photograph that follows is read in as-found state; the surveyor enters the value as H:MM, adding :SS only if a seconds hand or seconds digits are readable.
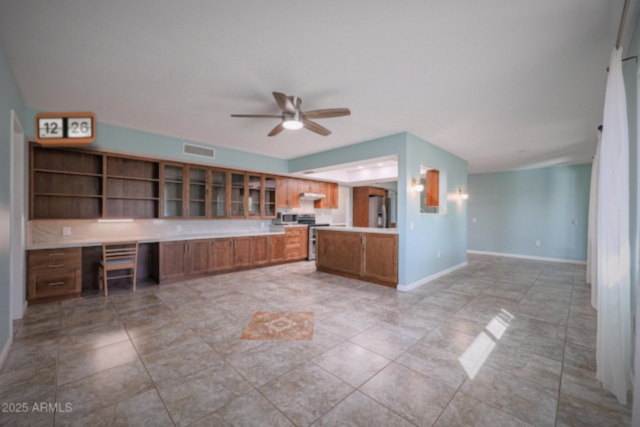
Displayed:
12:26
